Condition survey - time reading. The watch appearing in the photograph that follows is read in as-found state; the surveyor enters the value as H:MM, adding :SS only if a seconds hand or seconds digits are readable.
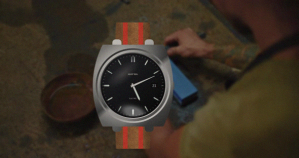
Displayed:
5:11
